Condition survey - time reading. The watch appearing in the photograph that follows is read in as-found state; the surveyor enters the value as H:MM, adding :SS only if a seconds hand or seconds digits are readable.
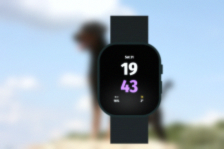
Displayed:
19:43
